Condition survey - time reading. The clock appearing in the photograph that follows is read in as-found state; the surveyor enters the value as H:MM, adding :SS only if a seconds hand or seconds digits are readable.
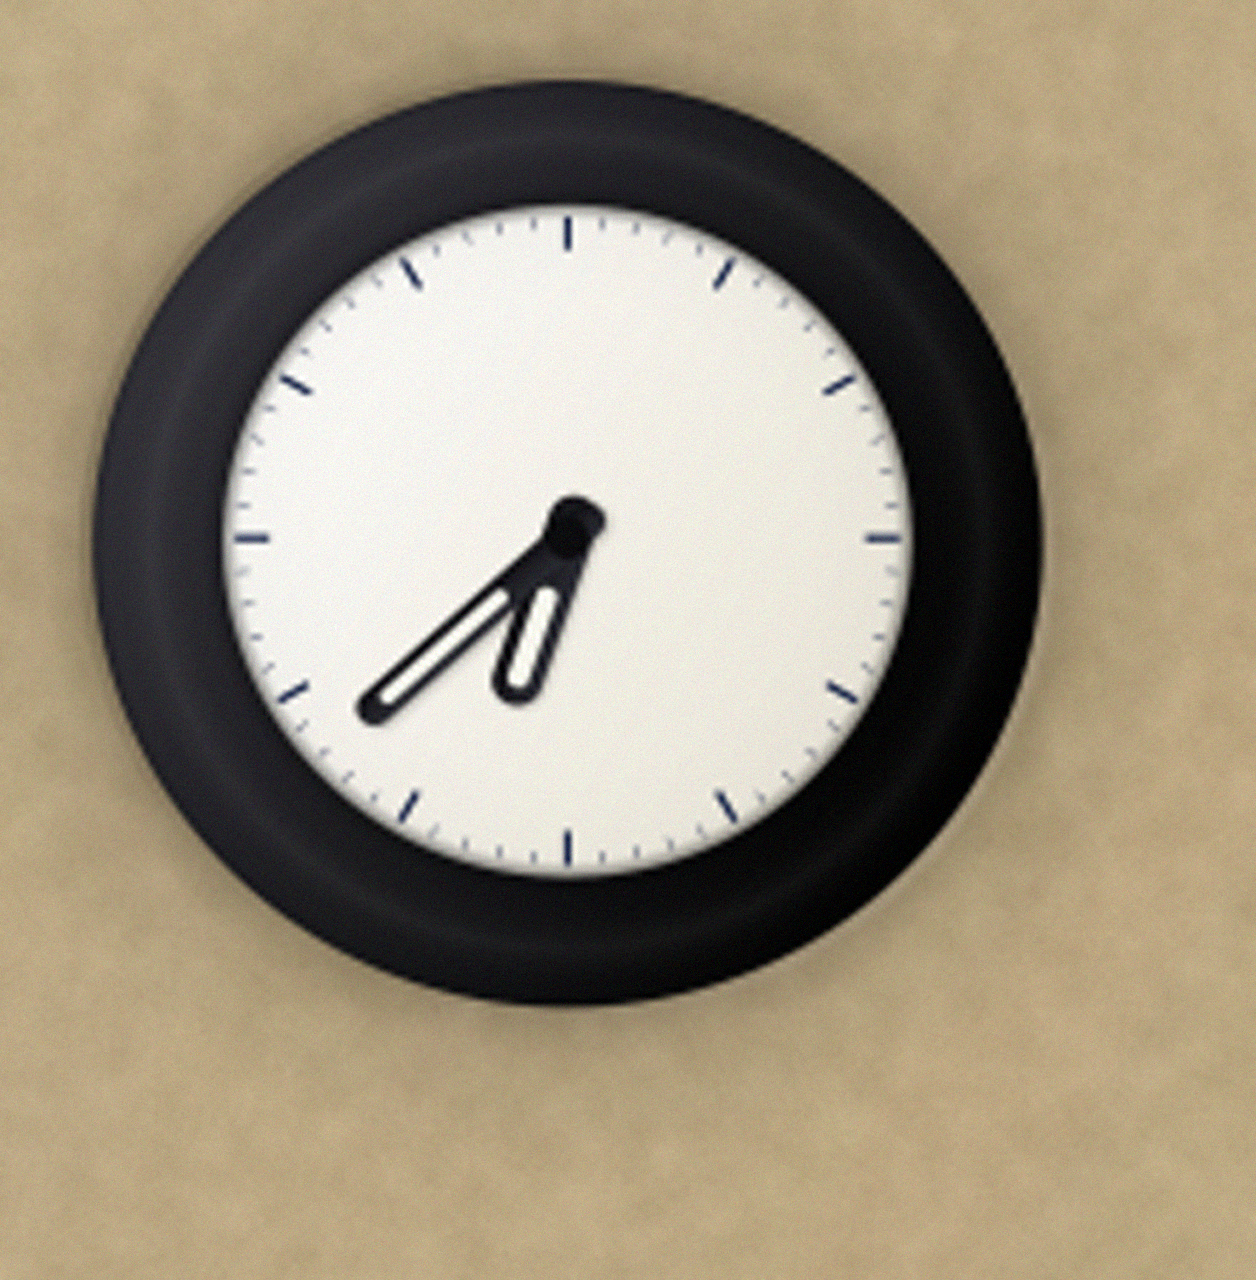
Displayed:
6:38
